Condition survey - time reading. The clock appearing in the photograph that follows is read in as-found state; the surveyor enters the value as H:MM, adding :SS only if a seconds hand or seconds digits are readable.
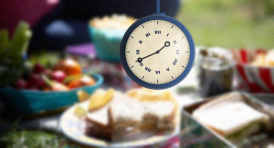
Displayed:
1:41
